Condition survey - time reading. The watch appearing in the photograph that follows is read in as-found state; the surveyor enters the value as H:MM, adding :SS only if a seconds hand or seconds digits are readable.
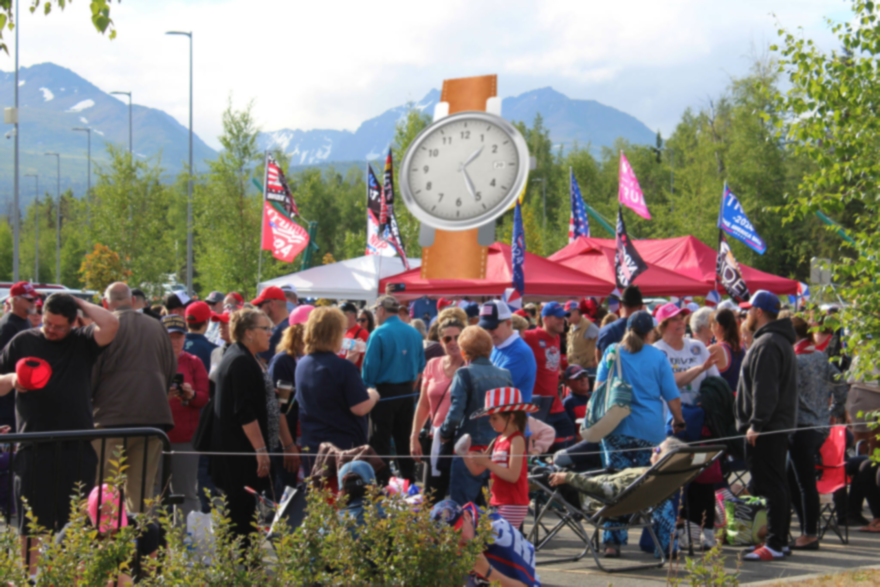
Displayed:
1:26
